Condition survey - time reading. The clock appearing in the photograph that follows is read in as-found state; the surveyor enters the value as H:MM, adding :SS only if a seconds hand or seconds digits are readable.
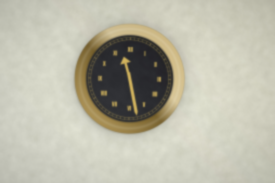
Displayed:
11:28
